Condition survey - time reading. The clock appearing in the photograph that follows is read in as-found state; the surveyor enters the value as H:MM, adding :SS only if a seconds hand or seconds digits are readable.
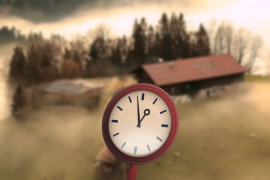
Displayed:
12:58
